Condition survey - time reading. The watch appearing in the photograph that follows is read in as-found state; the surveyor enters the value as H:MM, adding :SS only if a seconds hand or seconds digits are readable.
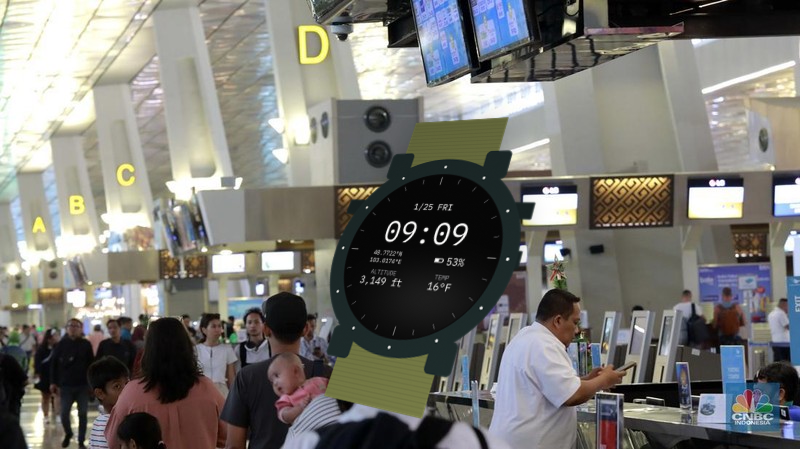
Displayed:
9:09
